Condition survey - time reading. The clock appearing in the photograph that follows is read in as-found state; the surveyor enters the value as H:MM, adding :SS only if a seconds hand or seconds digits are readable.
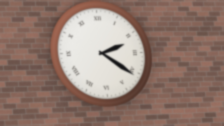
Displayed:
2:21
